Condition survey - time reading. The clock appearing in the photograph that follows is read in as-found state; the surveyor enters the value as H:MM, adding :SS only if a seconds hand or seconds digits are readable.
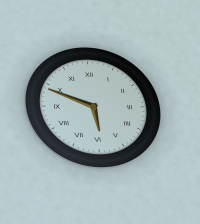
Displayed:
5:49
